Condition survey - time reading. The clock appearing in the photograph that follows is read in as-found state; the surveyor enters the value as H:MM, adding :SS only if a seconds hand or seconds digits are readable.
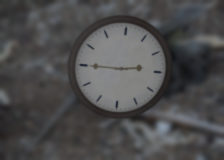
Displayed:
2:45
